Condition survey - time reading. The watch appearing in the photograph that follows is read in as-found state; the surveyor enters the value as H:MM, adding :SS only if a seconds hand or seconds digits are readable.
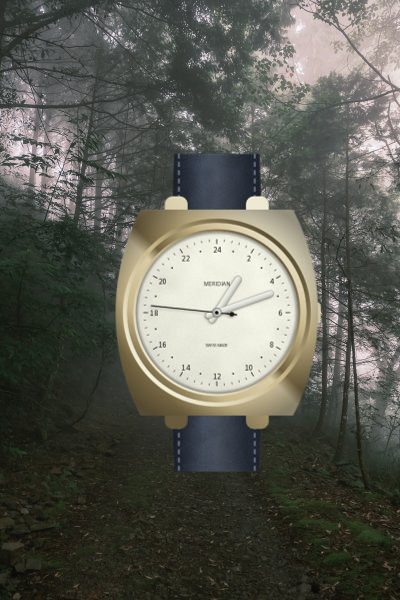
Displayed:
2:11:46
